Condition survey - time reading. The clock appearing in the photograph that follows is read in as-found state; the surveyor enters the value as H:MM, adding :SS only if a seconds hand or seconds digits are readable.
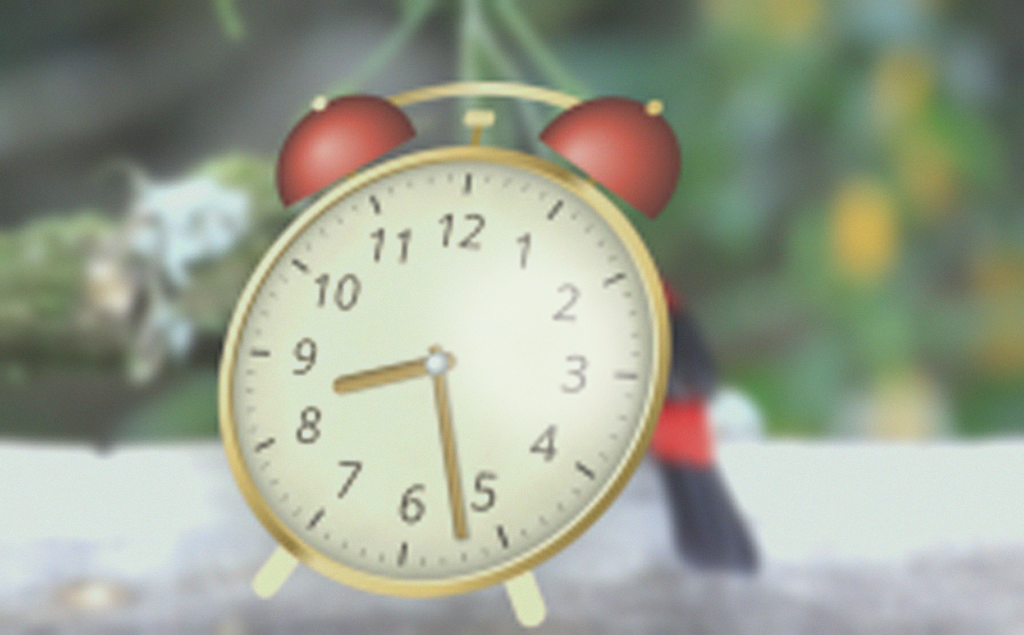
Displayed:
8:27
